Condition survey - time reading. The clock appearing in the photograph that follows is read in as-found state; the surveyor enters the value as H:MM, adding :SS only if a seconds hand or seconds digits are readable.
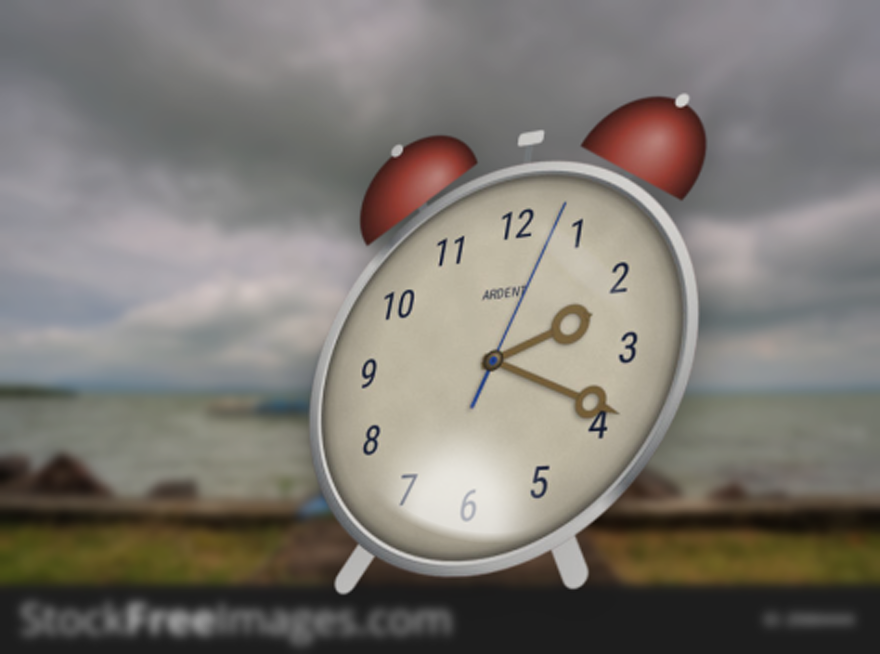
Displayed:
2:19:03
